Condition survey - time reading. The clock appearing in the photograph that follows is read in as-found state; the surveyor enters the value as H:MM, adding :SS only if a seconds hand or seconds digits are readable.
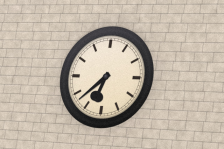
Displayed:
6:38
